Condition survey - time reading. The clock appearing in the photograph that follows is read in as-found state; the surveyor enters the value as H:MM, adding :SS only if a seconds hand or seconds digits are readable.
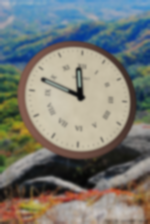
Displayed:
11:48
